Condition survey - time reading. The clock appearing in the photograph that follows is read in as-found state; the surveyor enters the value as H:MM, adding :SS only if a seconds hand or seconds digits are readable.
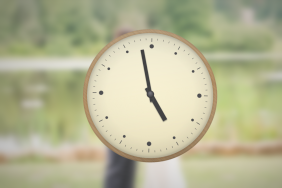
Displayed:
4:58
